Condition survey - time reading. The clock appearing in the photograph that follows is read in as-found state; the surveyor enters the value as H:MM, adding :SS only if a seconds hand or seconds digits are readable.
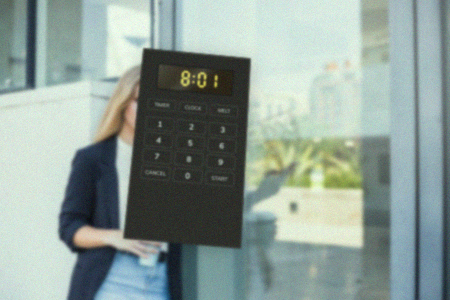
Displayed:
8:01
